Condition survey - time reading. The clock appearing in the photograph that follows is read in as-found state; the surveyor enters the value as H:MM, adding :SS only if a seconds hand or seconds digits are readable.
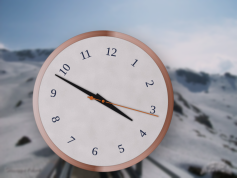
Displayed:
3:48:16
